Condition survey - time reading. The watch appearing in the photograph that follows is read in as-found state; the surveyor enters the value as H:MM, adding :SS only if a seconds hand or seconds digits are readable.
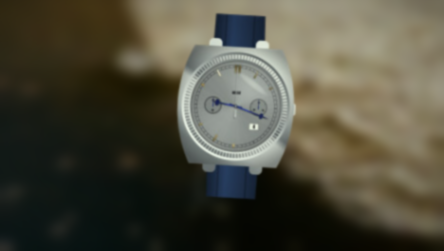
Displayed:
9:18
